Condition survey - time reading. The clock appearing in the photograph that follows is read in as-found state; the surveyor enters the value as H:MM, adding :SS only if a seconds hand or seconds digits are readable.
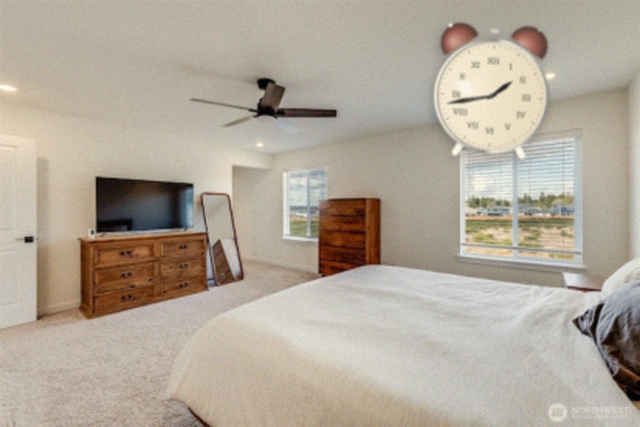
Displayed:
1:43
